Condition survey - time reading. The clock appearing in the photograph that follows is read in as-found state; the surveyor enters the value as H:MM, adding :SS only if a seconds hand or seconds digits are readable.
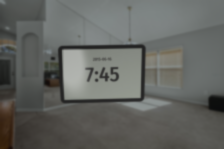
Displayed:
7:45
